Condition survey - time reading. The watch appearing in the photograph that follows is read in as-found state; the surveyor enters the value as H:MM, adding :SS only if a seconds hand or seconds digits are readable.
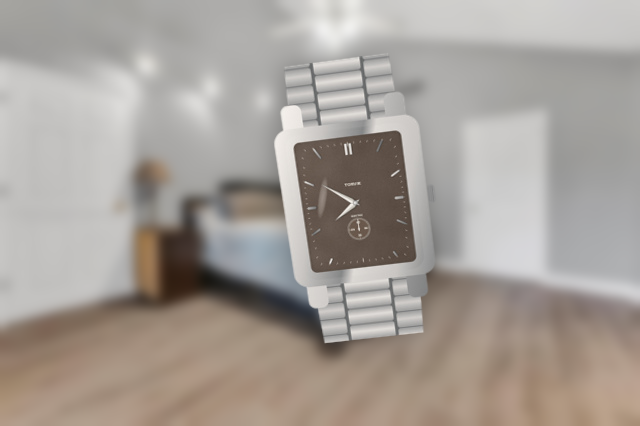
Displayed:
7:51
